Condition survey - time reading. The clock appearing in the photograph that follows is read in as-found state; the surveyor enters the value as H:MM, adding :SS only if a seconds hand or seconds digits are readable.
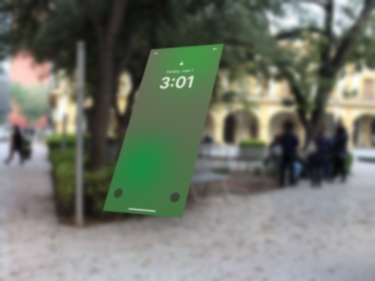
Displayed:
3:01
